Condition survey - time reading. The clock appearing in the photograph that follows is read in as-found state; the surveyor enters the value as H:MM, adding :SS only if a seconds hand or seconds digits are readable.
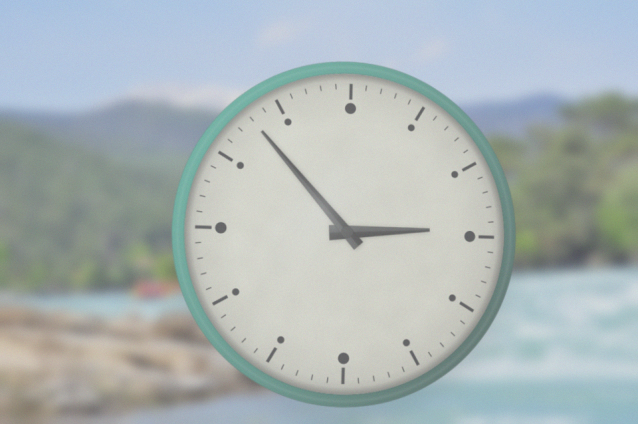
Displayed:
2:53
